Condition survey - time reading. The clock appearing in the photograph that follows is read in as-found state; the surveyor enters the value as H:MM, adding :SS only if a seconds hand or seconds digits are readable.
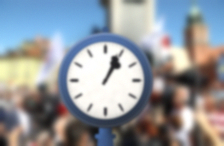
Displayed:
1:04
